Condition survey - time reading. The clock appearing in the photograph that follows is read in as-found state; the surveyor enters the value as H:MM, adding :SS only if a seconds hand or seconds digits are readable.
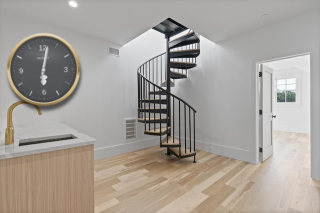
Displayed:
6:02
